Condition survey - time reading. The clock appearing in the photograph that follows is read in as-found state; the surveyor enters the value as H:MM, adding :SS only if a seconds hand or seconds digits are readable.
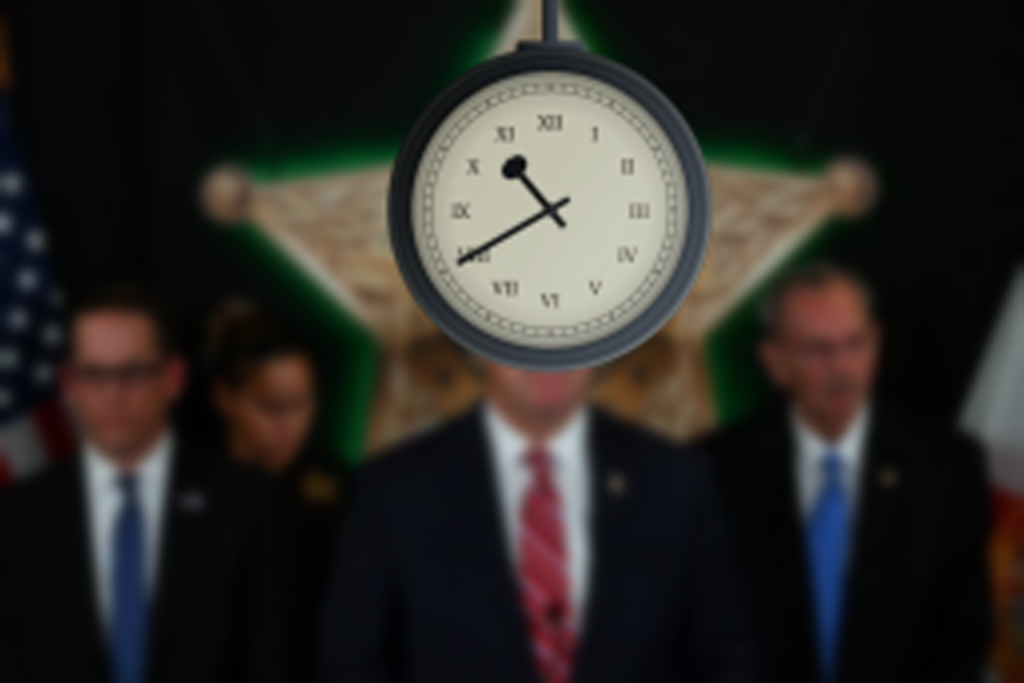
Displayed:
10:40
